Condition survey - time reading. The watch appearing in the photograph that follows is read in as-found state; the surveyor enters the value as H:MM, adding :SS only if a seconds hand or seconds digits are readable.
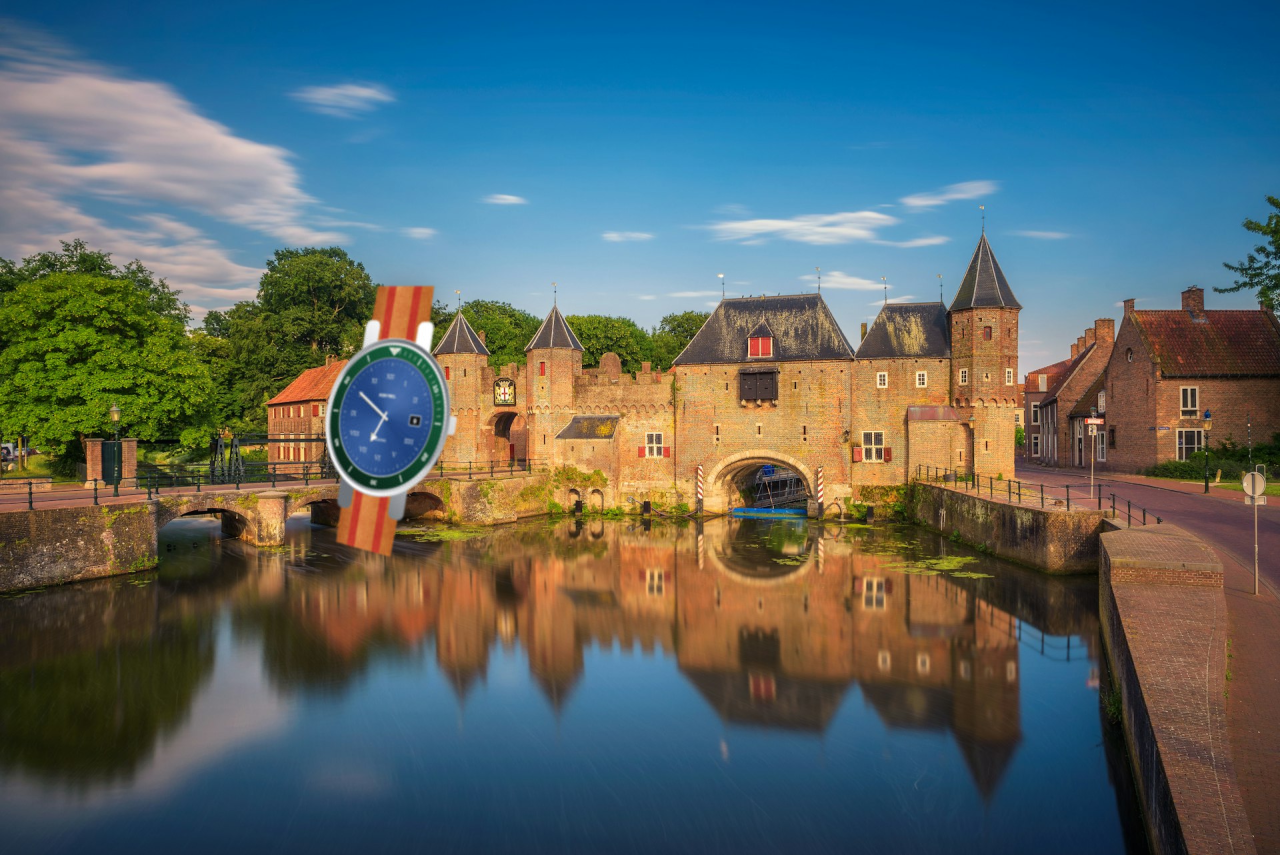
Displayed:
6:50
